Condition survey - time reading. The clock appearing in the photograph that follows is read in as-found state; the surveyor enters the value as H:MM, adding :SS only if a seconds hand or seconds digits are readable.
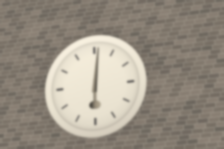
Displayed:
6:01
